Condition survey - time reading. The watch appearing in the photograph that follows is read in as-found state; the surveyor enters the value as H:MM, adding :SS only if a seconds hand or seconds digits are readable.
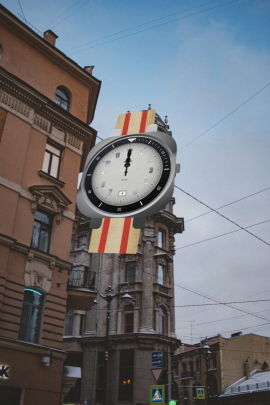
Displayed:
12:00
